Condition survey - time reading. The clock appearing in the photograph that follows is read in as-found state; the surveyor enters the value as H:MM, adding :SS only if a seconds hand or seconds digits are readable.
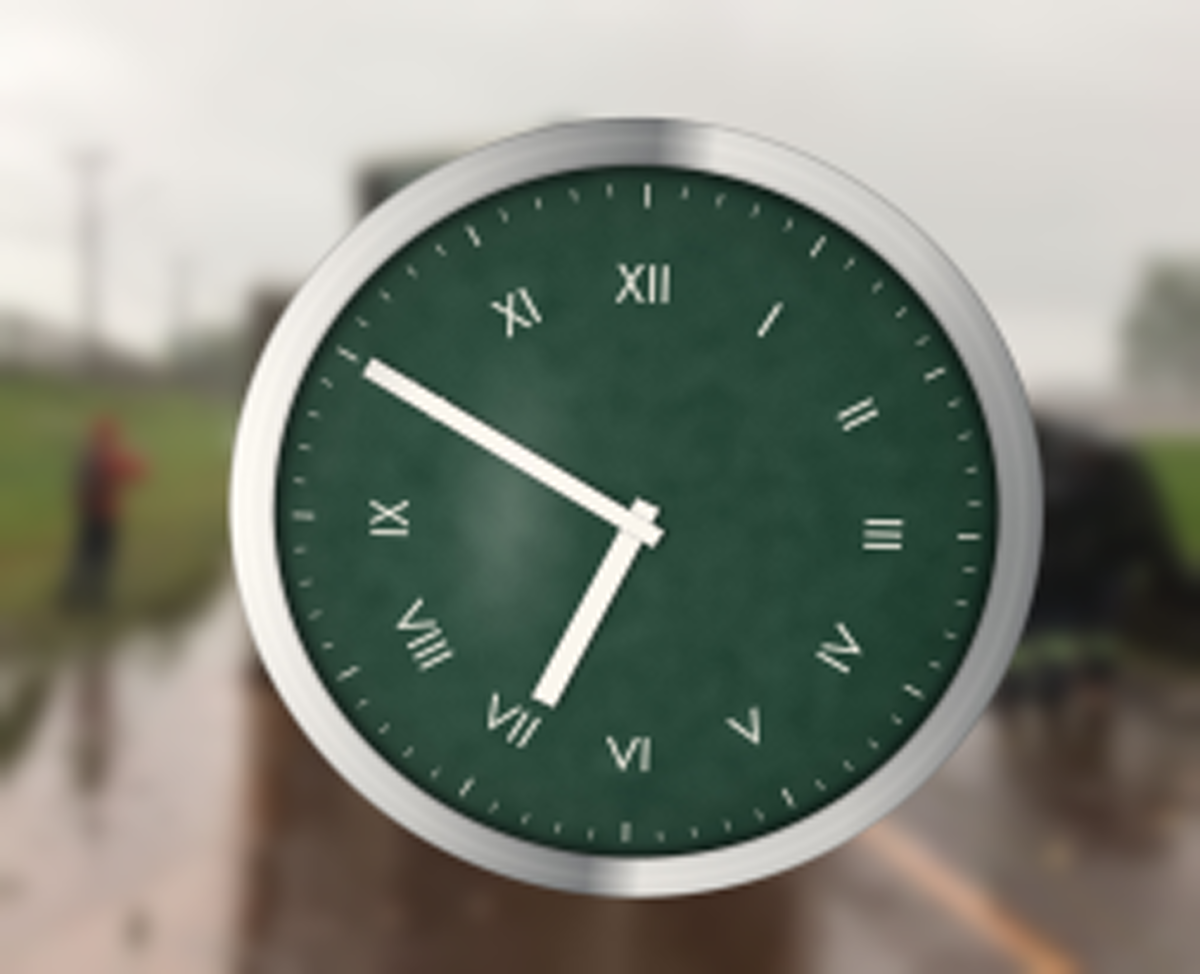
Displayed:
6:50
